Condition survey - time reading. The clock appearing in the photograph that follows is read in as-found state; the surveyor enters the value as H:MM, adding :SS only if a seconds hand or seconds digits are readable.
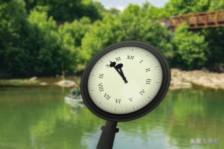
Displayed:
10:52
